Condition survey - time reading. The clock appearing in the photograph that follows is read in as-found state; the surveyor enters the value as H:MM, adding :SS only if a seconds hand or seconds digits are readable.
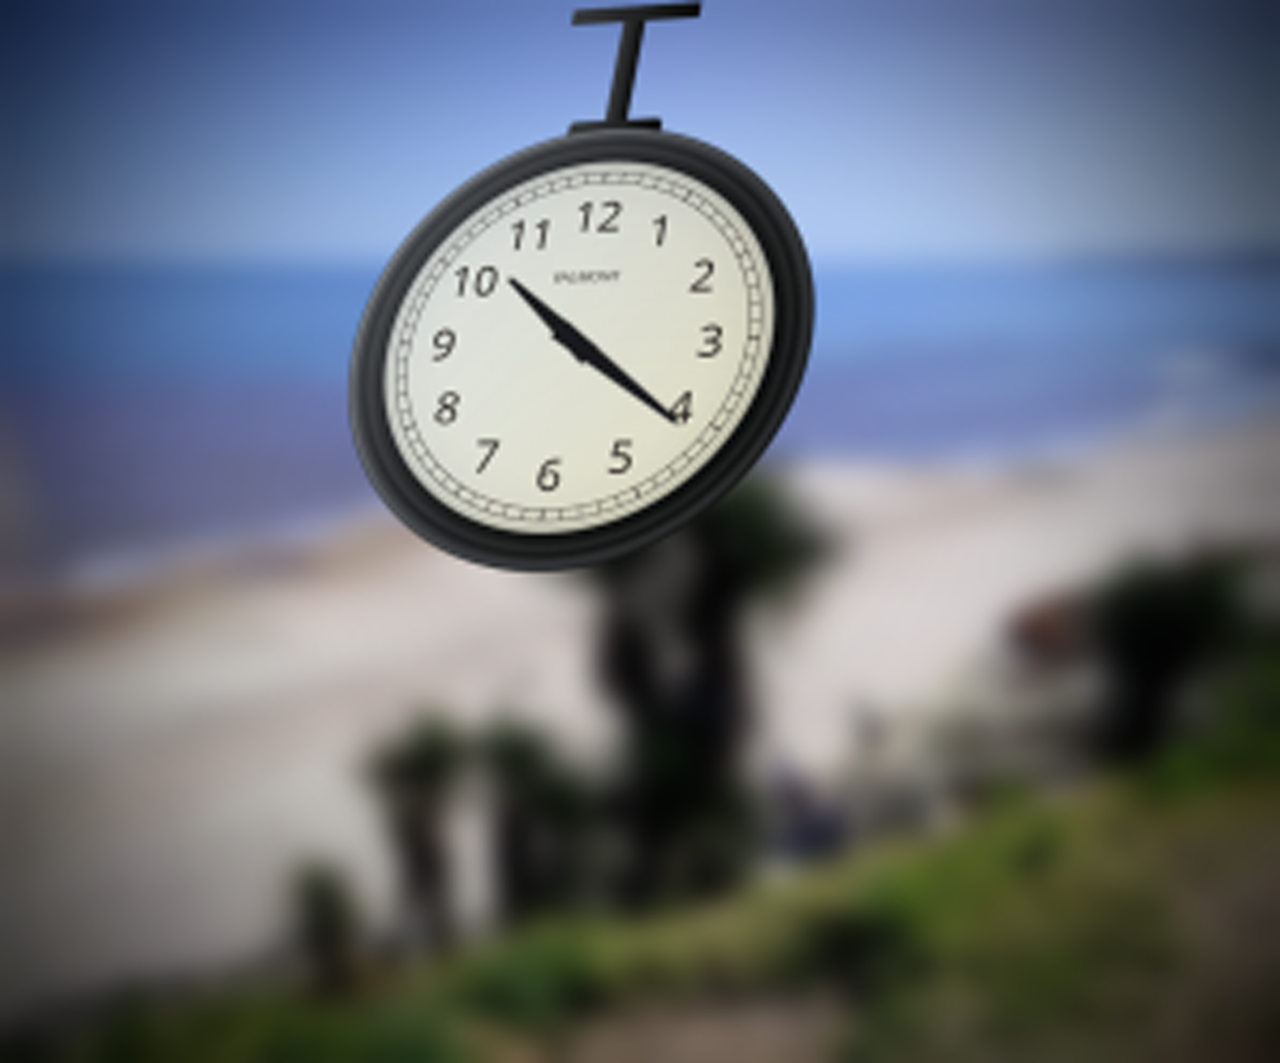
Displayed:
10:21
